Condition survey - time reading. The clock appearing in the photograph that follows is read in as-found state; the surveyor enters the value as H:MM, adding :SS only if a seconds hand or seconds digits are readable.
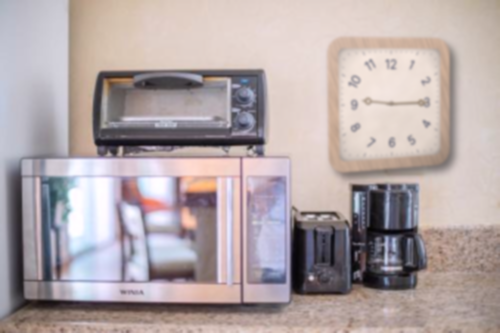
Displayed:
9:15
